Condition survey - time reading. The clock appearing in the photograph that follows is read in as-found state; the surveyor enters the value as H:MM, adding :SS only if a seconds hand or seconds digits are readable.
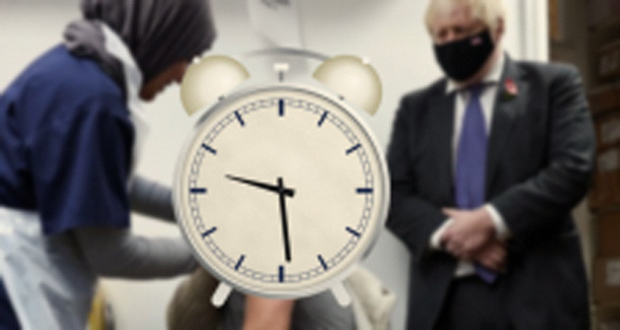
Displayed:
9:29
